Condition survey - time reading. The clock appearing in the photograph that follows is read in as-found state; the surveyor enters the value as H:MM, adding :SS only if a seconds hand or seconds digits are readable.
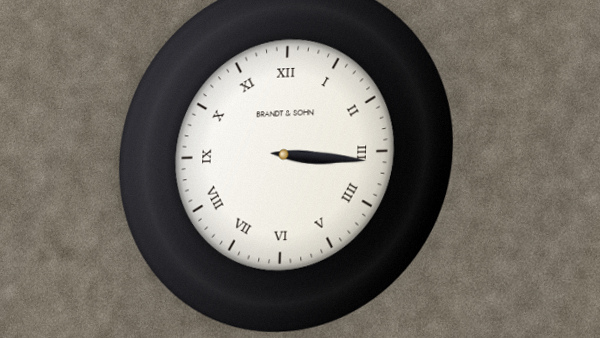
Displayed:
3:16
